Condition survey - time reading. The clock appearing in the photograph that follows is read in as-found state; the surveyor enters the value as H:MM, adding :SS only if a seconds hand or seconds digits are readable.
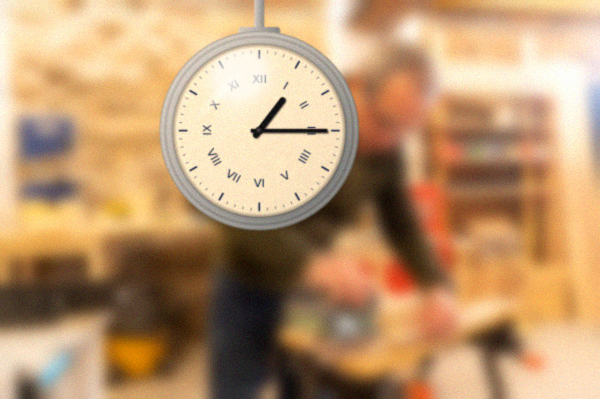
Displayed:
1:15
